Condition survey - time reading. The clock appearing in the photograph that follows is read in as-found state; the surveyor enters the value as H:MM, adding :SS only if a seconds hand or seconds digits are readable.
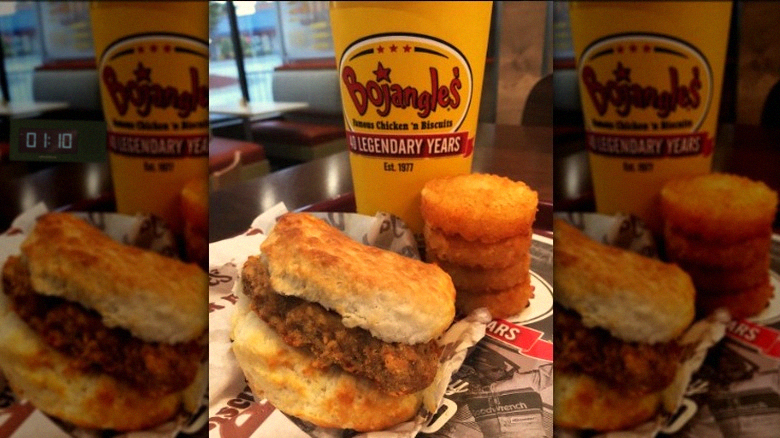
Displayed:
1:10
